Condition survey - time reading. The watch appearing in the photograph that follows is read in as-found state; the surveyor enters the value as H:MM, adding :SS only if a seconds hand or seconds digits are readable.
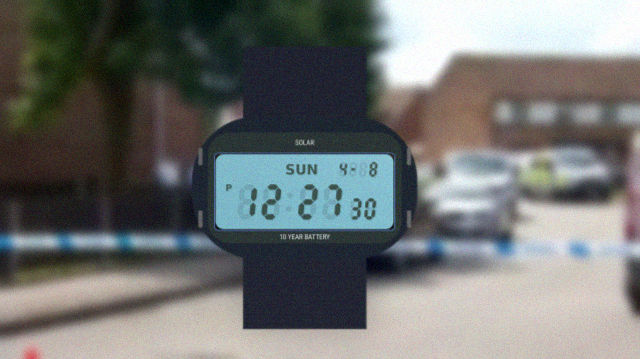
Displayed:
12:27:30
